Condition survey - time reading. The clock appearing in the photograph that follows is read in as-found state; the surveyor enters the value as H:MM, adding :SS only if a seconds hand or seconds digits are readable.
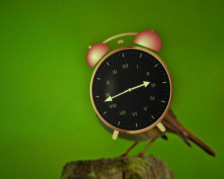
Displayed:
2:43
